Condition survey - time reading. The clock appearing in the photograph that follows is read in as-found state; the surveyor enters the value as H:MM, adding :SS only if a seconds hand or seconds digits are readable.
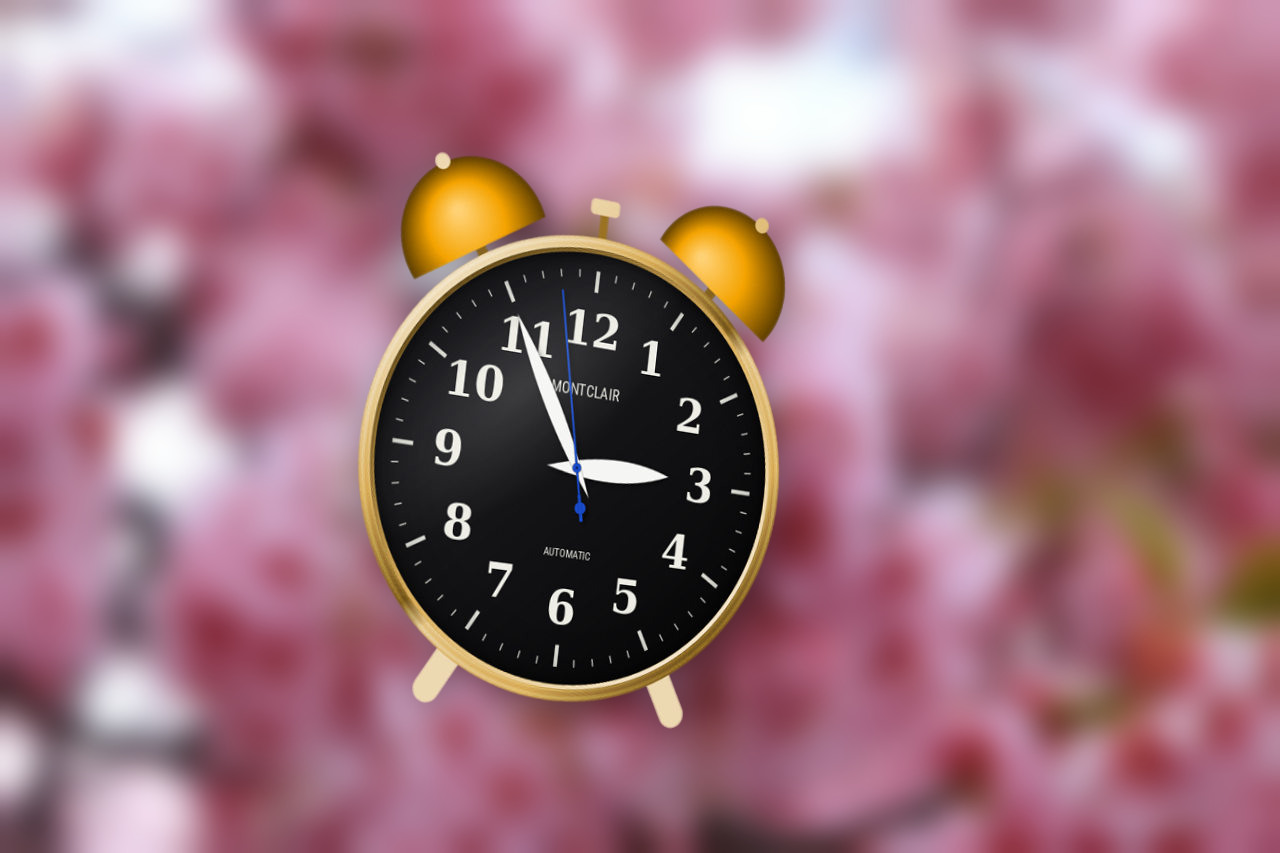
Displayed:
2:54:58
